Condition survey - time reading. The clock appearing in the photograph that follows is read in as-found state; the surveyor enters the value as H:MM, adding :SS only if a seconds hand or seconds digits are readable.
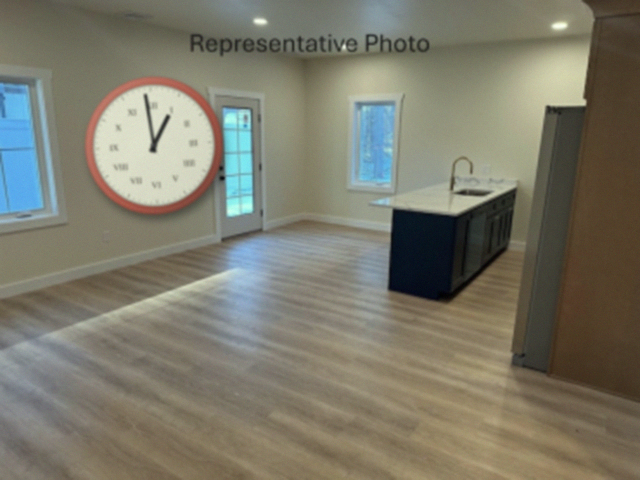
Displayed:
12:59
